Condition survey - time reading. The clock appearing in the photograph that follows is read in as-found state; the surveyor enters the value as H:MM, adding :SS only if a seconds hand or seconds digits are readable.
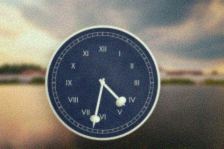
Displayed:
4:32
